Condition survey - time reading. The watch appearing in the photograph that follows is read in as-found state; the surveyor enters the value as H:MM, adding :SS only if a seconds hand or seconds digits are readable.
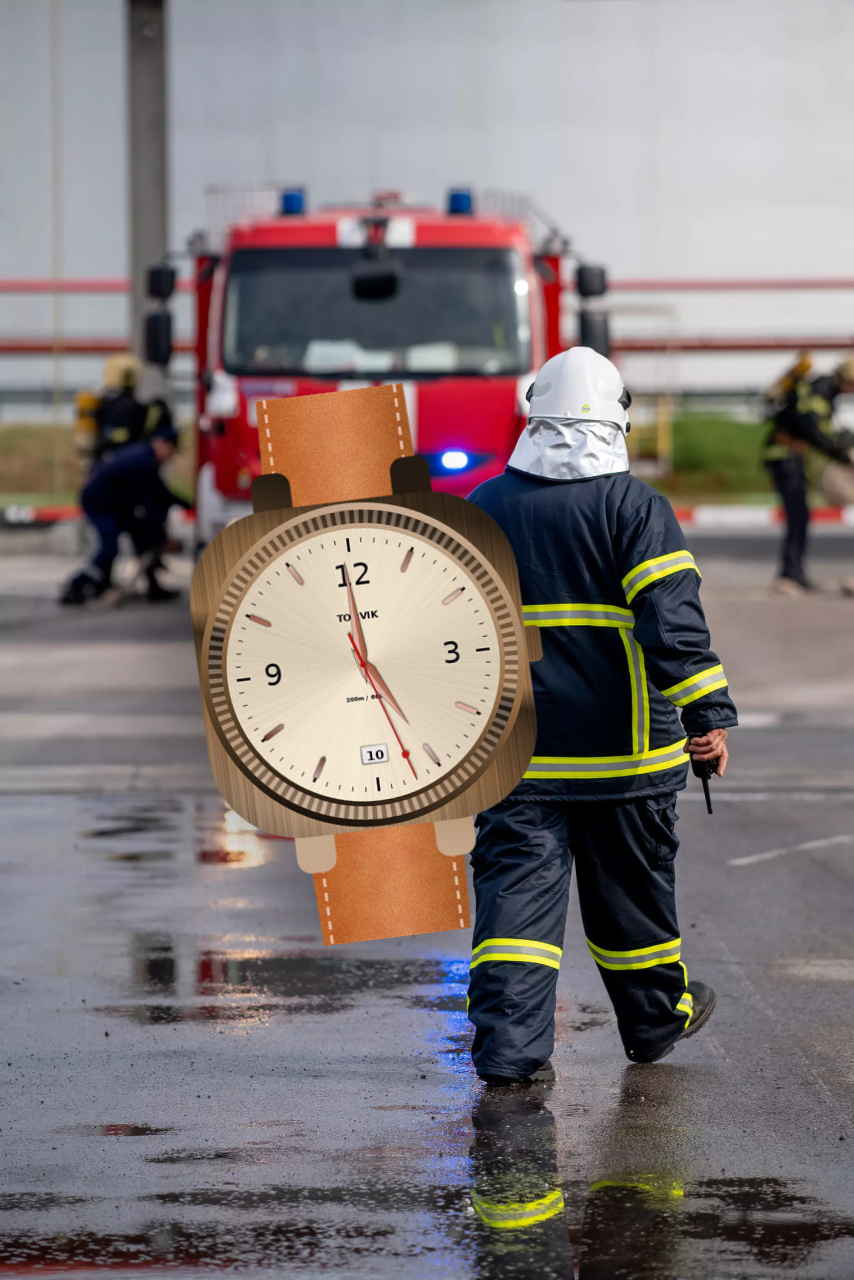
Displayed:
4:59:27
